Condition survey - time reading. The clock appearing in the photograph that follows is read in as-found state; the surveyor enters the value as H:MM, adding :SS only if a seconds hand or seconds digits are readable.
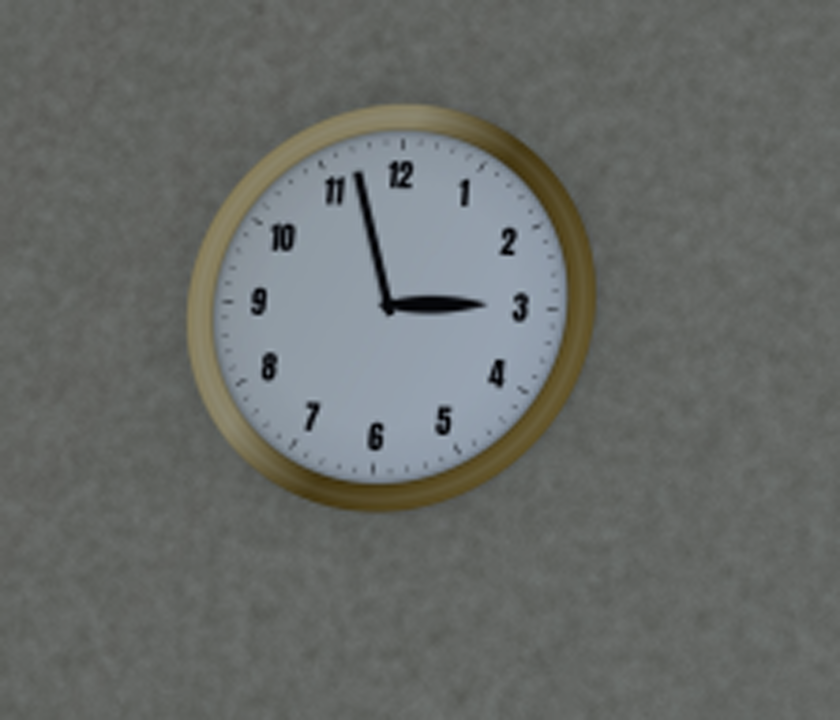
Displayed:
2:57
